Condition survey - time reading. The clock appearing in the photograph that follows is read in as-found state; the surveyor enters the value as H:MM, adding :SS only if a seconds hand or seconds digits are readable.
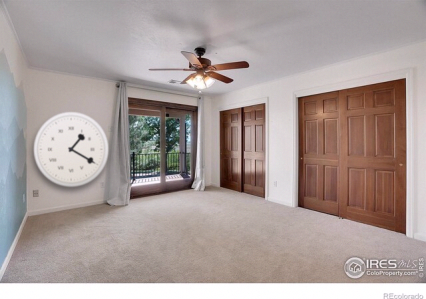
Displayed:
1:20
